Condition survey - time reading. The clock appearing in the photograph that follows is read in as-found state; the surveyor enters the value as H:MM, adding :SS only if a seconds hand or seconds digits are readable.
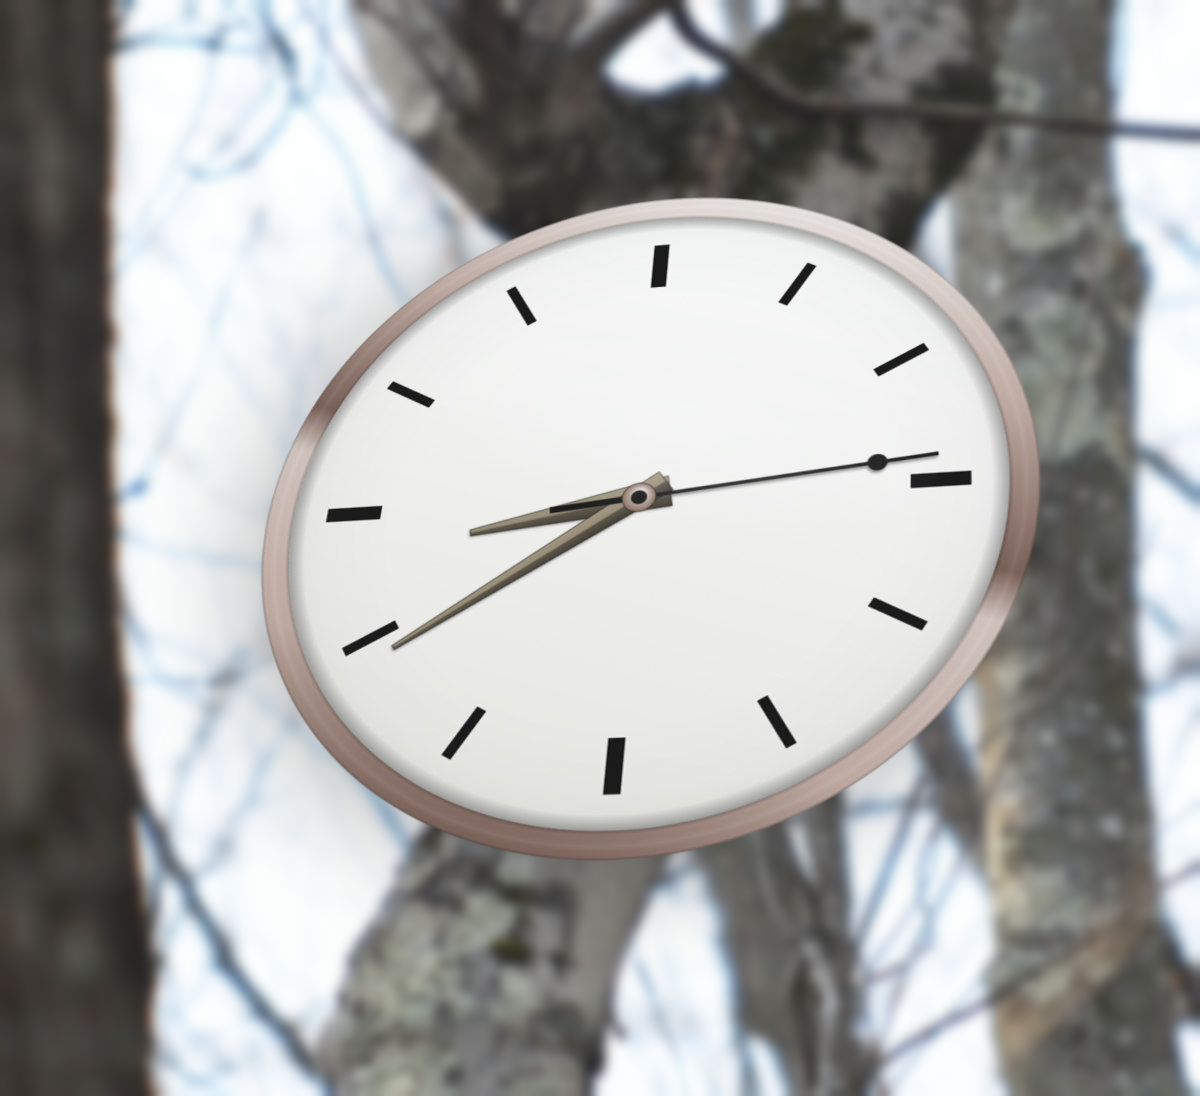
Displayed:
8:39:14
